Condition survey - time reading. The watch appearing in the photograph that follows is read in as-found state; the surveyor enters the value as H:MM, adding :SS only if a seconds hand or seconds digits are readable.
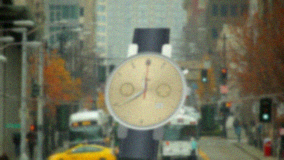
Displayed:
11:39
